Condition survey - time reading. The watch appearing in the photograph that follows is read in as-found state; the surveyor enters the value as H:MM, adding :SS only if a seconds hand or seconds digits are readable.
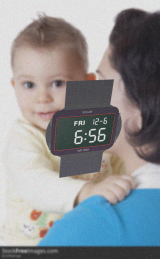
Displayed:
6:56
